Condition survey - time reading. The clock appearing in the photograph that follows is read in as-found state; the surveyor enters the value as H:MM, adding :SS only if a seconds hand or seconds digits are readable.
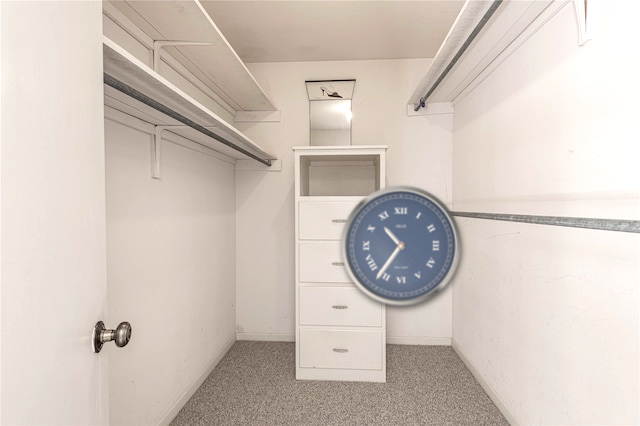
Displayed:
10:36
